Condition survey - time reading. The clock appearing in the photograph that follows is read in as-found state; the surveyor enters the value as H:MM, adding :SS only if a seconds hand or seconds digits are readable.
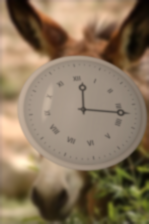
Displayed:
12:17
